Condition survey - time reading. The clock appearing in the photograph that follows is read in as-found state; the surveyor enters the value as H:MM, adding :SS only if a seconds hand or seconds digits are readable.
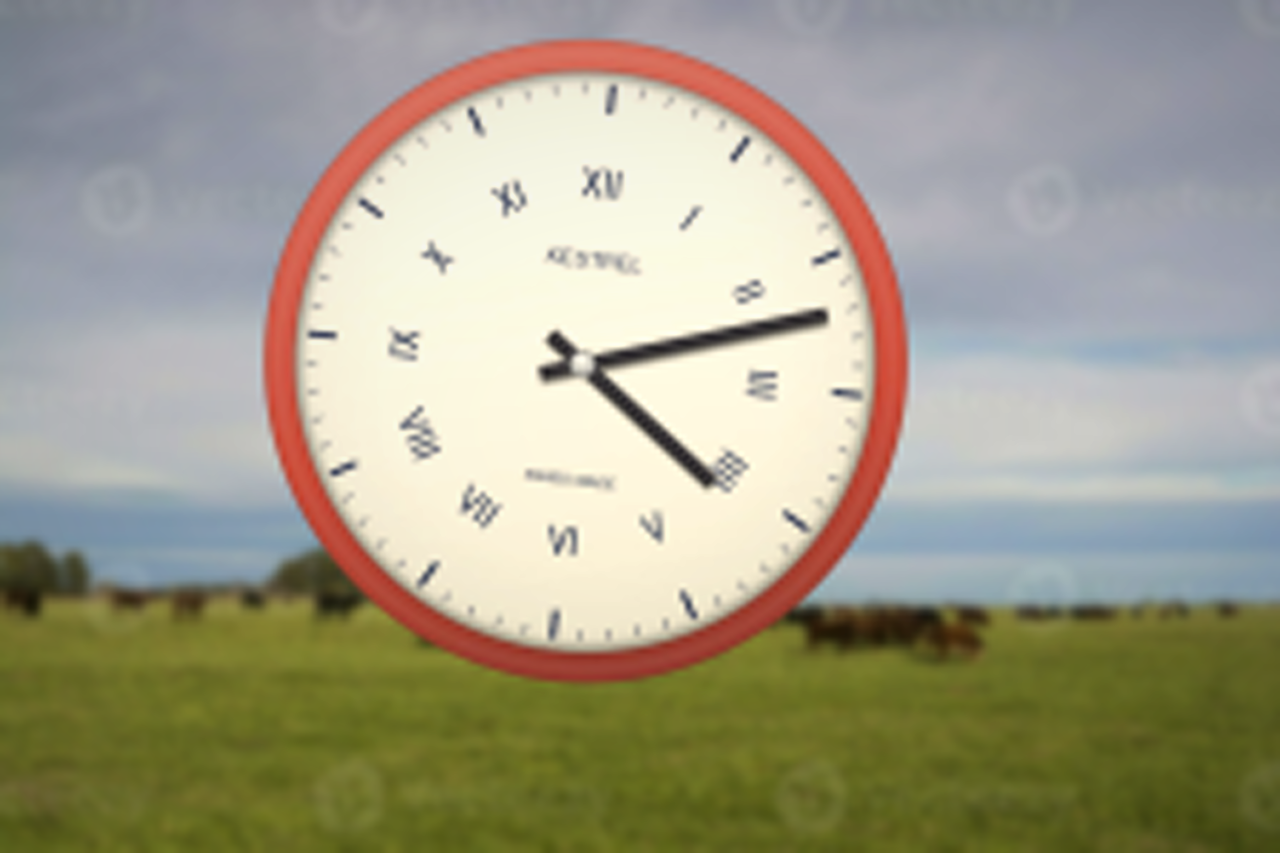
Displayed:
4:12
